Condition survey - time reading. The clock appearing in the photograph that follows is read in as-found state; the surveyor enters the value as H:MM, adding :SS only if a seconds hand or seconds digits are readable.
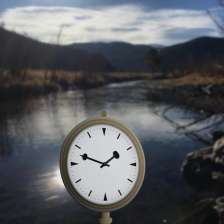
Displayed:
1:48
